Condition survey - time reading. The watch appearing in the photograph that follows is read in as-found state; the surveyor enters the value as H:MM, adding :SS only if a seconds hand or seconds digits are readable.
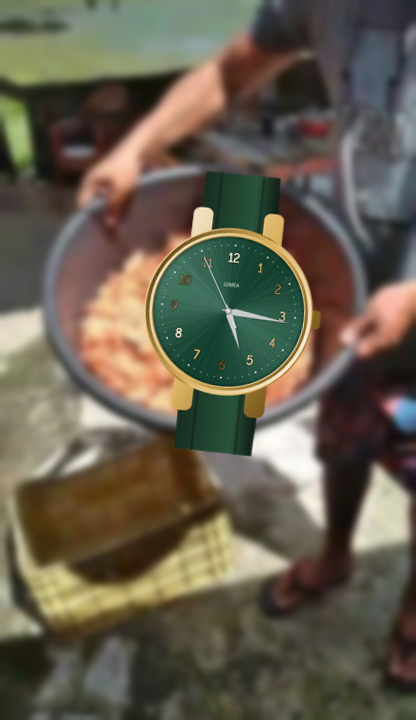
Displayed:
5:15:55
